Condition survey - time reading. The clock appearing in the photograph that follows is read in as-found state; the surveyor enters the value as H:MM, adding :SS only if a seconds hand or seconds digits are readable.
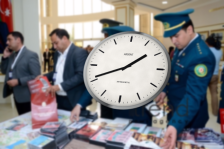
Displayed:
1:41
